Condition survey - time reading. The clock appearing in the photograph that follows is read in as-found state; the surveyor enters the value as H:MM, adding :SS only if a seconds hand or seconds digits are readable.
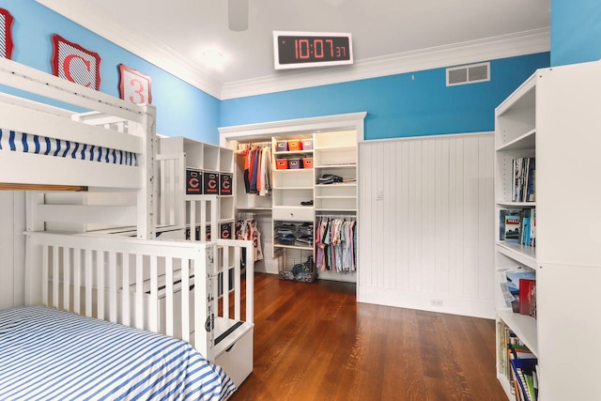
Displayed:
10:07:37
